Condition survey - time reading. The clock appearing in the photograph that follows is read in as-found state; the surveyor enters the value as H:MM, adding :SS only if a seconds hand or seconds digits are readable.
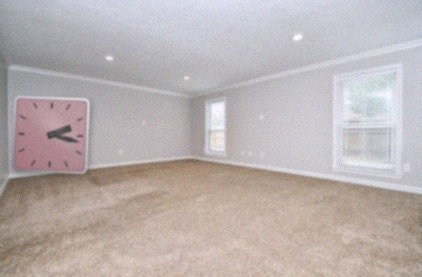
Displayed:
2:17
